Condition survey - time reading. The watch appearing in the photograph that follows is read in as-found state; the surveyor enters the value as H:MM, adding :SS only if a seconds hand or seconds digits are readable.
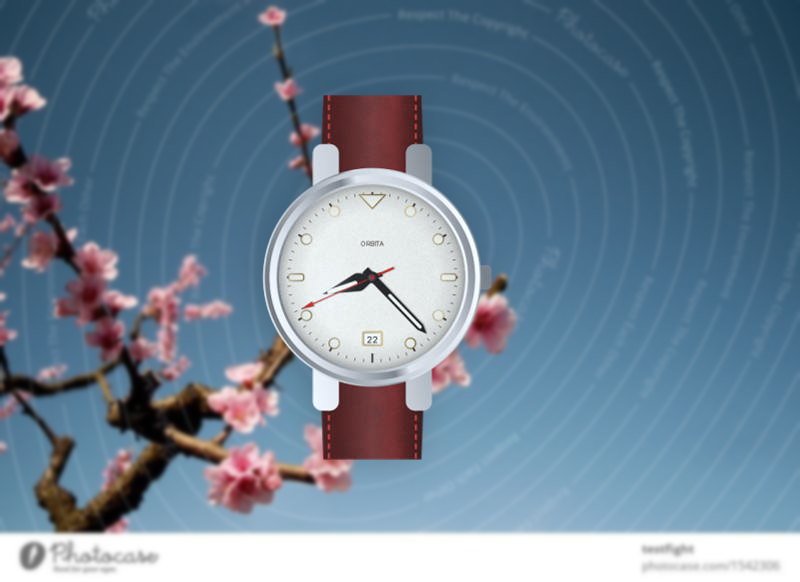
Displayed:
8:22:41
